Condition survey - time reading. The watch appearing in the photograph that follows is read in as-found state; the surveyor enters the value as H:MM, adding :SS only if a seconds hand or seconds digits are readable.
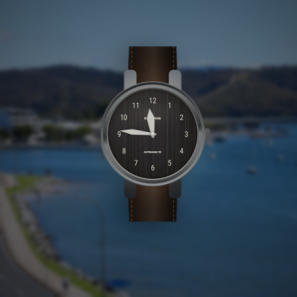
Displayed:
11:46
